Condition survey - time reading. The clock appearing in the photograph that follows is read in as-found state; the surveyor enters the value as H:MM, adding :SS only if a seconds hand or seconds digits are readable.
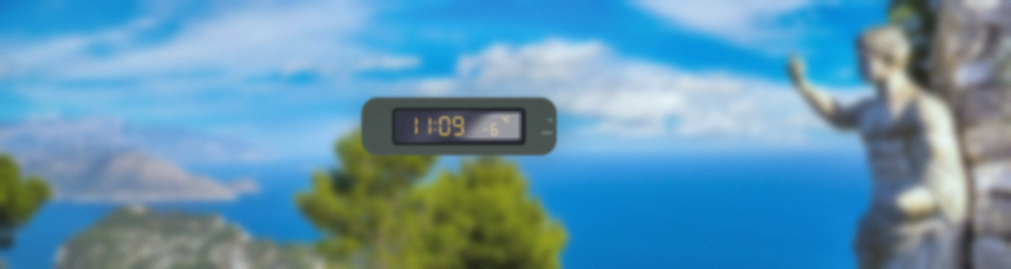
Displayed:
11:09
